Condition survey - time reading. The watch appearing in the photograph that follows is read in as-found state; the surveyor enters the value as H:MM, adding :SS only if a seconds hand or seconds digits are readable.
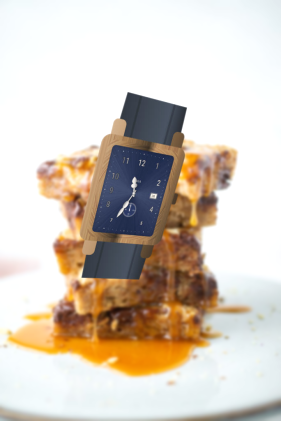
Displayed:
11:34
